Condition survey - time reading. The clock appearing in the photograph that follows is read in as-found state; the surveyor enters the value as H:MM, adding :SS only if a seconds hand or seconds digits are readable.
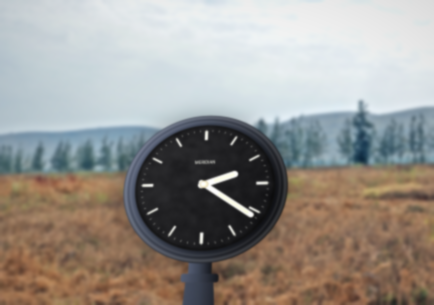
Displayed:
2:21
